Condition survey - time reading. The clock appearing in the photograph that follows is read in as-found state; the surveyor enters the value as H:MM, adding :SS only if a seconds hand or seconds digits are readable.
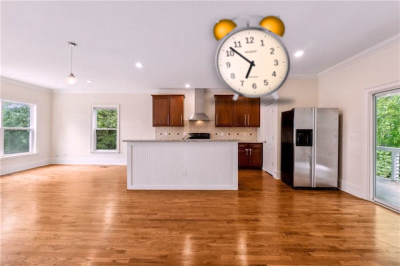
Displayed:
6:52
